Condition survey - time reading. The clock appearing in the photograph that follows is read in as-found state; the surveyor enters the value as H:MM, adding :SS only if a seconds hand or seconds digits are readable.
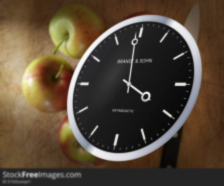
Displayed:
3:59
